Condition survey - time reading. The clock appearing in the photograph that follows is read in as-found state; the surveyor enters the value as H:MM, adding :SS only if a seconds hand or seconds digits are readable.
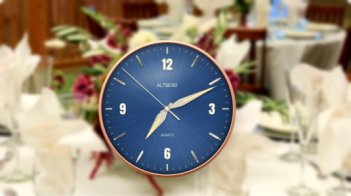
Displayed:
7:10:52
